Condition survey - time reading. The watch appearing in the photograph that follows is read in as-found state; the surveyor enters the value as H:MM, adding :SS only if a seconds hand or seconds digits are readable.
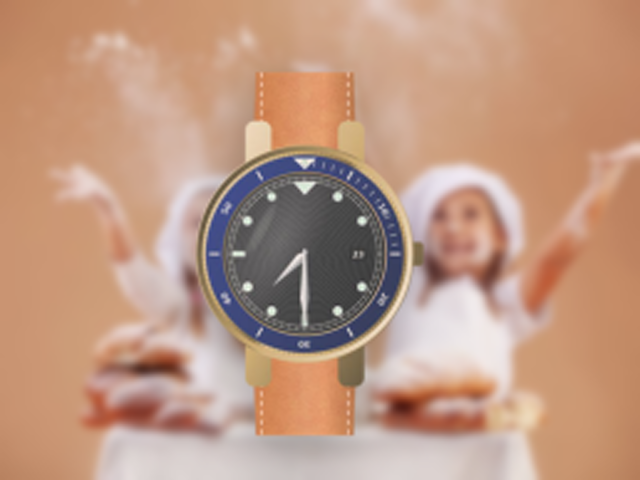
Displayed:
7:30
